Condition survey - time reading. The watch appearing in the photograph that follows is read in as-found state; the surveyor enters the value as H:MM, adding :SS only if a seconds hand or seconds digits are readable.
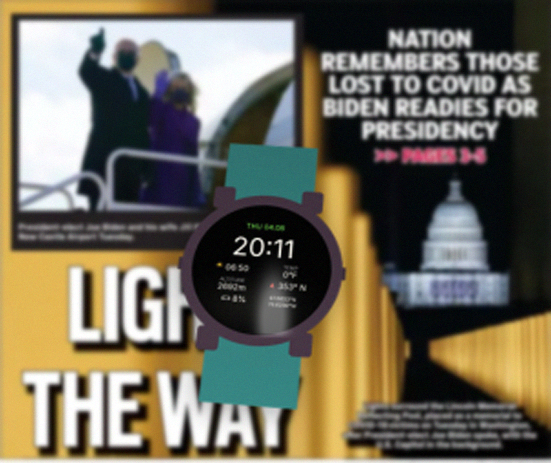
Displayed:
20:11
